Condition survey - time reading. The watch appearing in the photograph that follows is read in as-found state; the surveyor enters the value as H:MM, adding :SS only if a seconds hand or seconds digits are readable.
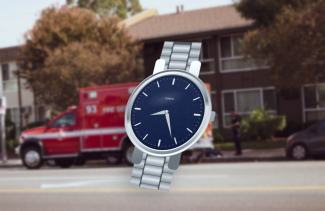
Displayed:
8:26
